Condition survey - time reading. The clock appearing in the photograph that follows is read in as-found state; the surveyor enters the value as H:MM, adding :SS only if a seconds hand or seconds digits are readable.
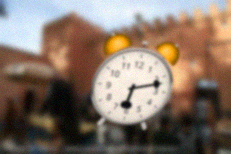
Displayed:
6:12
